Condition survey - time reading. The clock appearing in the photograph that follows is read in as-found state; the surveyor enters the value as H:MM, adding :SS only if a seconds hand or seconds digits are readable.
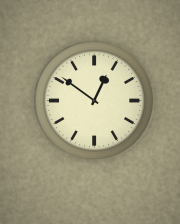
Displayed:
12:51
